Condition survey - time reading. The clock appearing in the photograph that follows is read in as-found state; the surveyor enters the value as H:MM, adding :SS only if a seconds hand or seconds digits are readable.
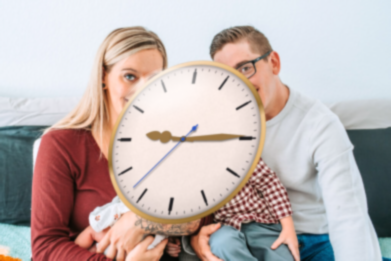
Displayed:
9:14:37
